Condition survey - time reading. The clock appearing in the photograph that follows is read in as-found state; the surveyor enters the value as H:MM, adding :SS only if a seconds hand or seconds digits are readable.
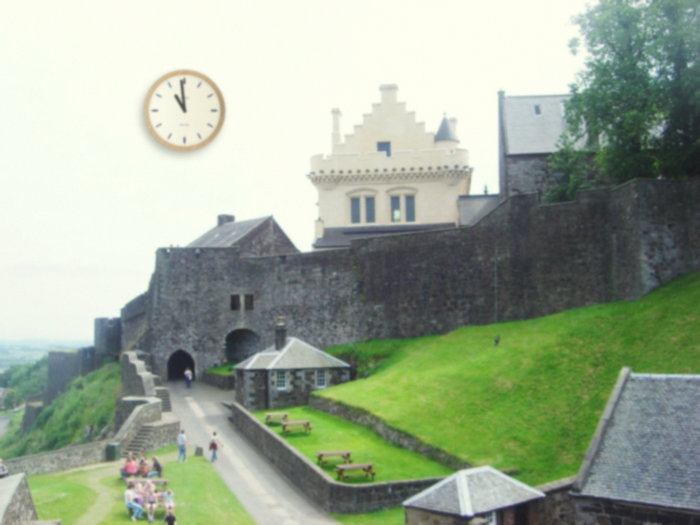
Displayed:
10:59
